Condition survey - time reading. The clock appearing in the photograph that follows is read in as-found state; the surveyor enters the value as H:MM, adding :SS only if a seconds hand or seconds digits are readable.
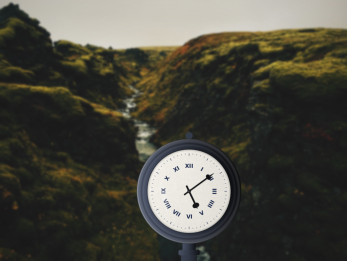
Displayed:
5:09
